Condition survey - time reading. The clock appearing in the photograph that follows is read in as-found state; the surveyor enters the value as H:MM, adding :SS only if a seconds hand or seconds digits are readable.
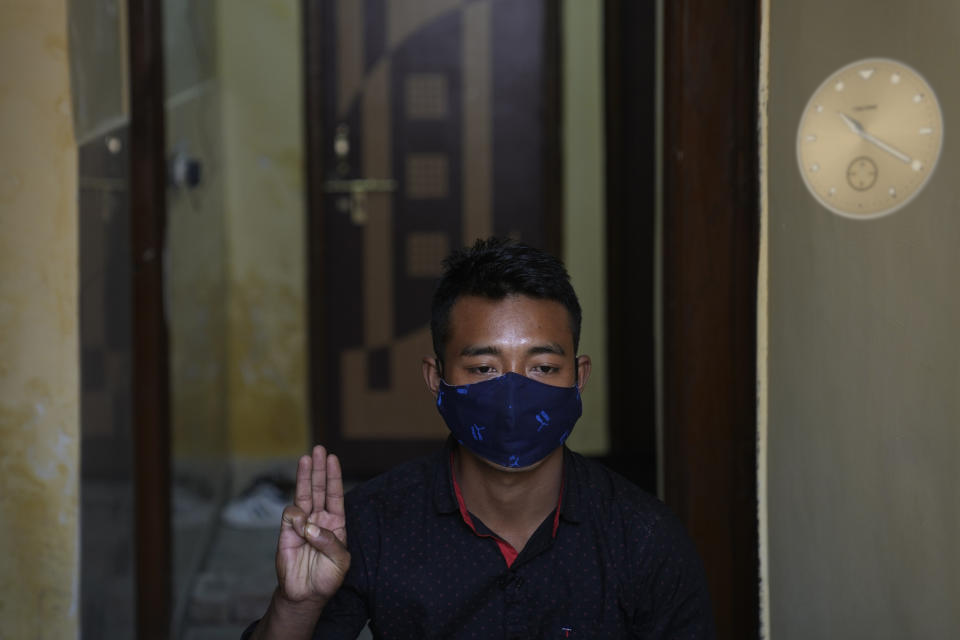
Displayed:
10:20
